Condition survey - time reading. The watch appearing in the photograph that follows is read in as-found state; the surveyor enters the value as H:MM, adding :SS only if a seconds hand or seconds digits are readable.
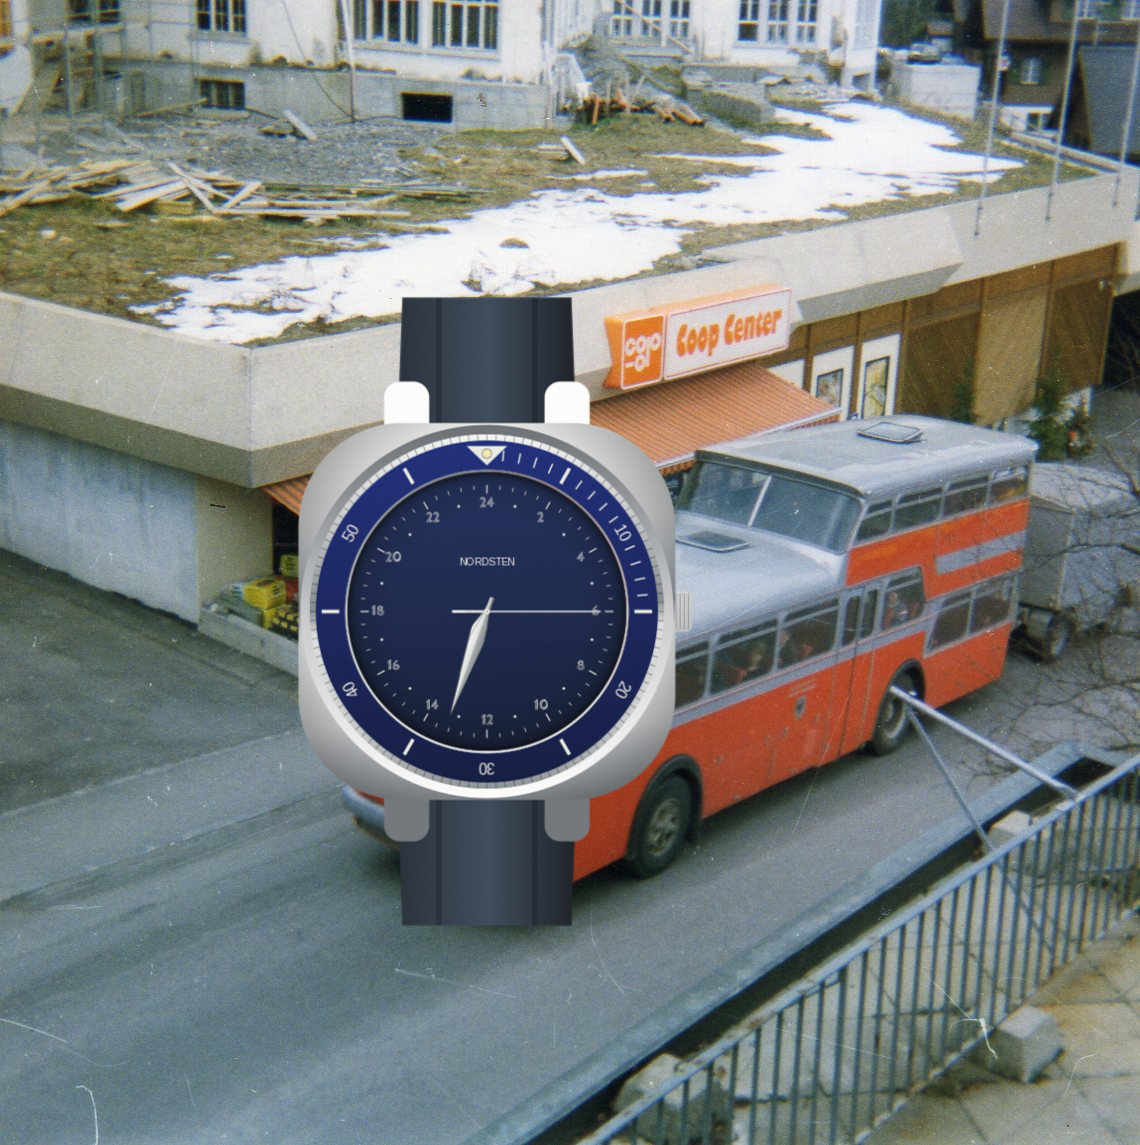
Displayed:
13:33:15
